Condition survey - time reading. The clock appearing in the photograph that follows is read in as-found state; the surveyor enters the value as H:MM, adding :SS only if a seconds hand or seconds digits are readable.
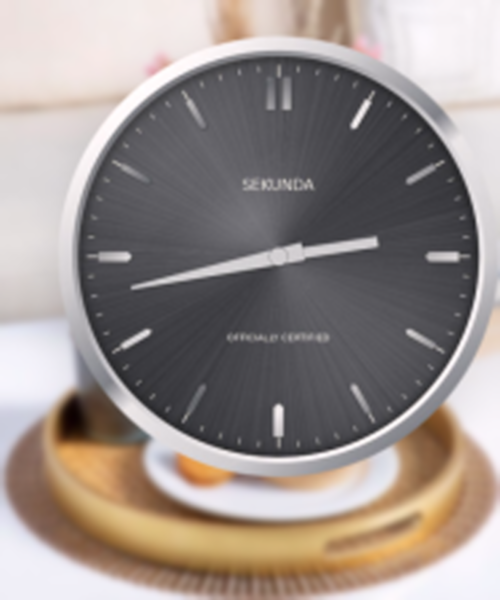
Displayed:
2:43
